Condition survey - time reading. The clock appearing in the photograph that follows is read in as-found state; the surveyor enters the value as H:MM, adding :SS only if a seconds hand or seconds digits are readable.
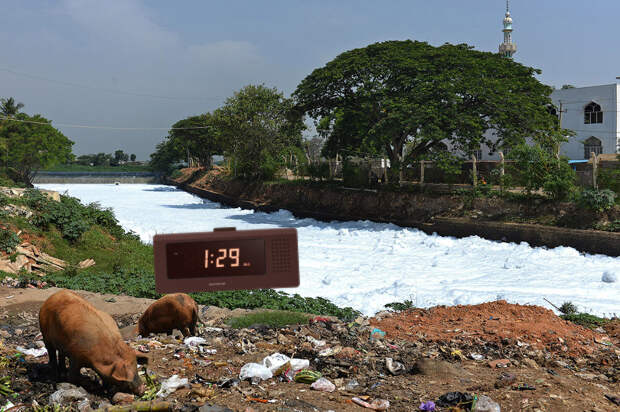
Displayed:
1:29
